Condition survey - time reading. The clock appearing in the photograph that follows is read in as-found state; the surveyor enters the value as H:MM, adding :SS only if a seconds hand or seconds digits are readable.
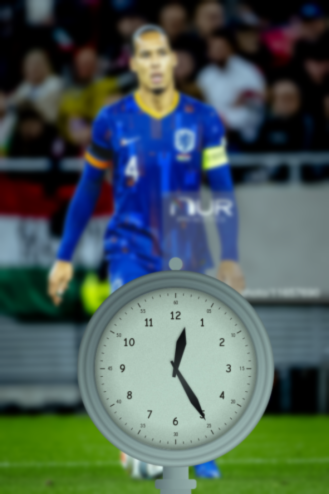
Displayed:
12:25
